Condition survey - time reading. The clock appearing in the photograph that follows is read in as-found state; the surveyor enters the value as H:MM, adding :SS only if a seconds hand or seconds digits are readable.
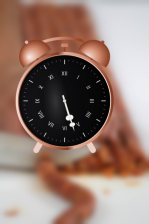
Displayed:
5:27
